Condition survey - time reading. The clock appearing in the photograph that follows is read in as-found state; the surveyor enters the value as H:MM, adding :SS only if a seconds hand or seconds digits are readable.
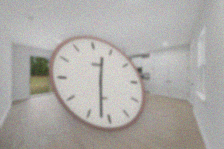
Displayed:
12:32
